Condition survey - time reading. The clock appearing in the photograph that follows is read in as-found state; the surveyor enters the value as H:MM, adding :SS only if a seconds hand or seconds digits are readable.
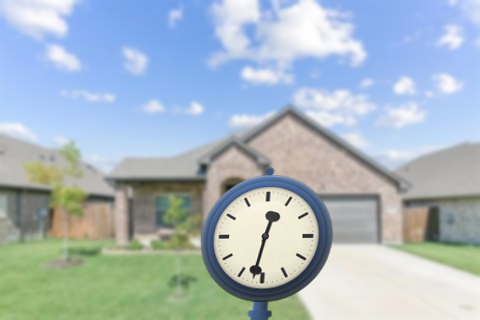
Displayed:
12:32
